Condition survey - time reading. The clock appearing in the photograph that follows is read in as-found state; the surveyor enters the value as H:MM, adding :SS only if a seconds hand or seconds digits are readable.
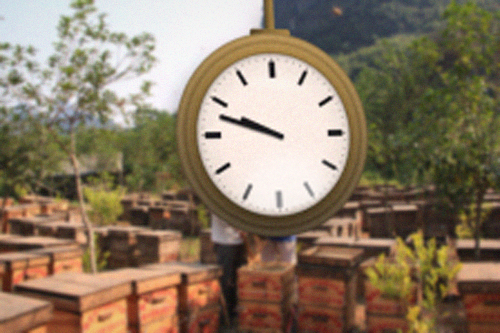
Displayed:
9:48
